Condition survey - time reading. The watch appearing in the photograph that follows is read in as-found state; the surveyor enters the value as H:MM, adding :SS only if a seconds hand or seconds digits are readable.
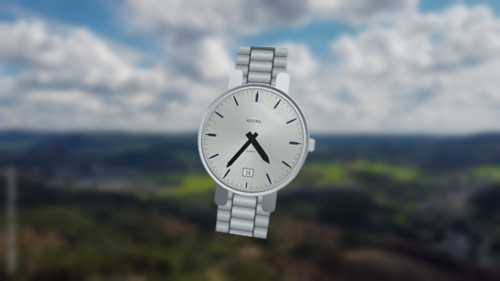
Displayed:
4:36
